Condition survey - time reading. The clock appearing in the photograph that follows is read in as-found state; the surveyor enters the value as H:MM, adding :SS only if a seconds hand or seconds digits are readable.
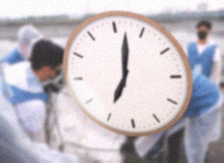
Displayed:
7:02
